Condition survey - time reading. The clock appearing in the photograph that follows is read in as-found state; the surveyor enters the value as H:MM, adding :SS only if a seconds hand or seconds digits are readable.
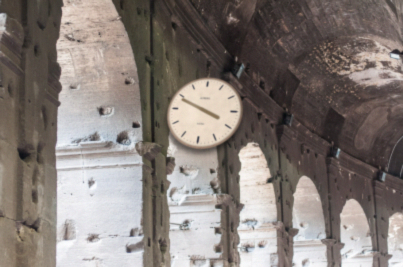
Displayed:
3:49
